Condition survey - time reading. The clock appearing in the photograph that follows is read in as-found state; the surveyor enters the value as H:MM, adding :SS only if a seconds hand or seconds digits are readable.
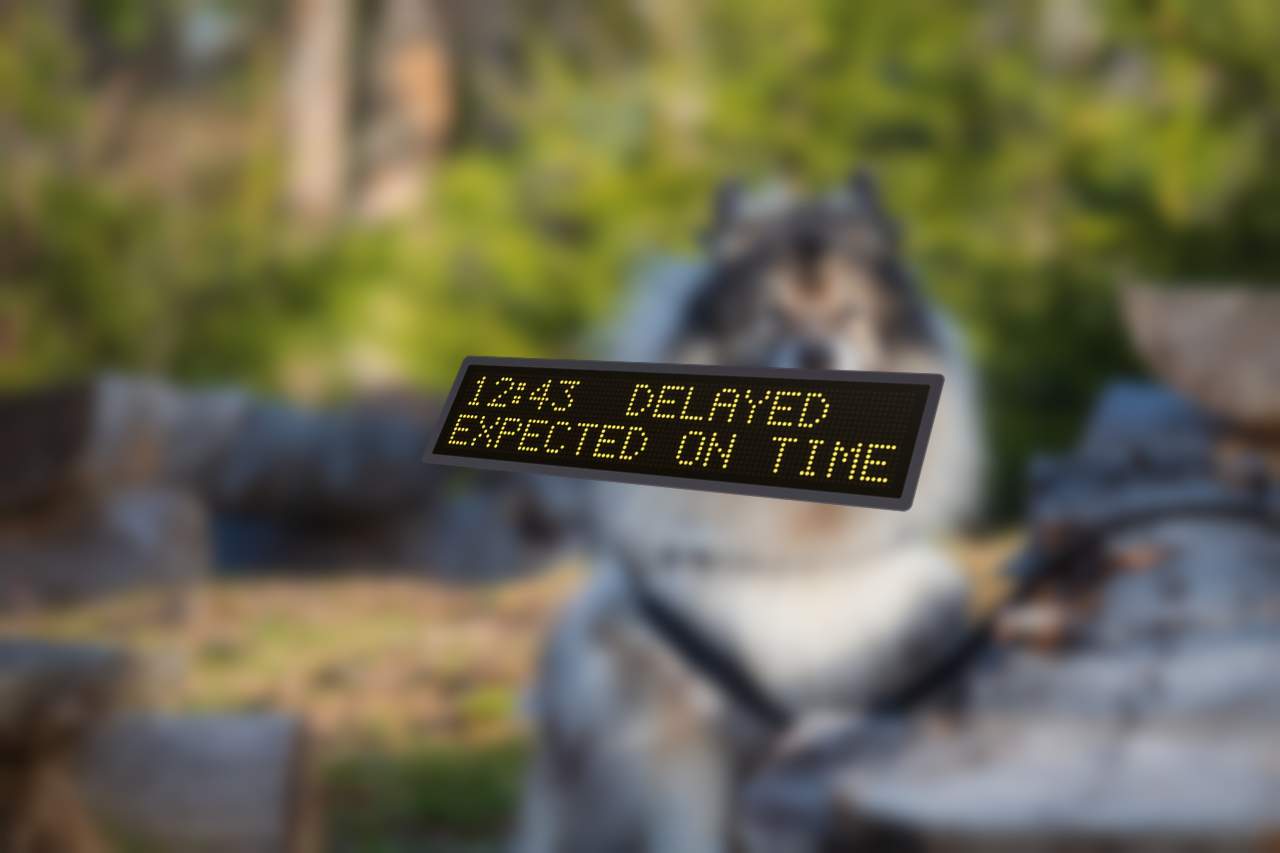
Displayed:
12:43
